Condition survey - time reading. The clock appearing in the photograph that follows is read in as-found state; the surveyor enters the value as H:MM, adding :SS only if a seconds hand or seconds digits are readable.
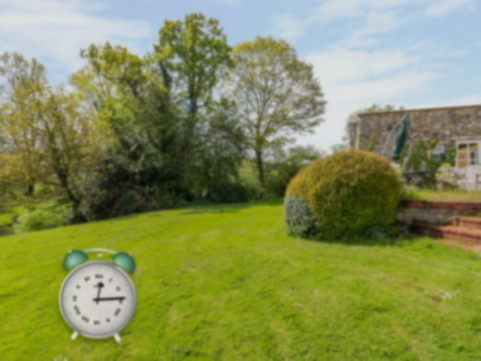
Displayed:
12:14
